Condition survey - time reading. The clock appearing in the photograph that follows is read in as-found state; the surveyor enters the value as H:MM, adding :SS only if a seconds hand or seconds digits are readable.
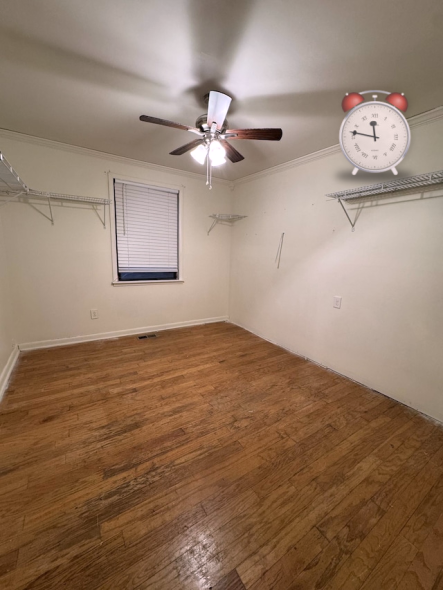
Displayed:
11:47
